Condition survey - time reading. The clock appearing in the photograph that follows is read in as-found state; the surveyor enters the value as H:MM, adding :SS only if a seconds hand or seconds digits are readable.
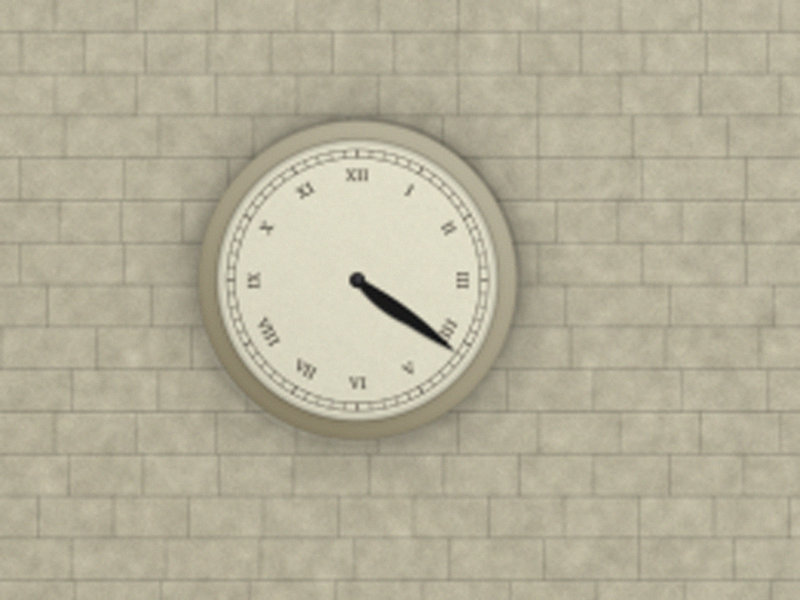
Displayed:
4:21
